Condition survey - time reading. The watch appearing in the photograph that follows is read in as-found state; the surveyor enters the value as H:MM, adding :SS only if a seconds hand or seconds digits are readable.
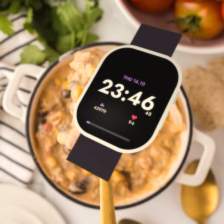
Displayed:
23:46
